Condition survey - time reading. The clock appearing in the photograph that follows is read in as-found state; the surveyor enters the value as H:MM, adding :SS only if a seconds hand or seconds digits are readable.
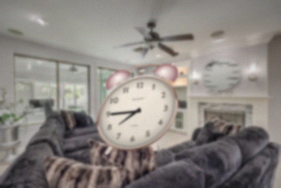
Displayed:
7:45
